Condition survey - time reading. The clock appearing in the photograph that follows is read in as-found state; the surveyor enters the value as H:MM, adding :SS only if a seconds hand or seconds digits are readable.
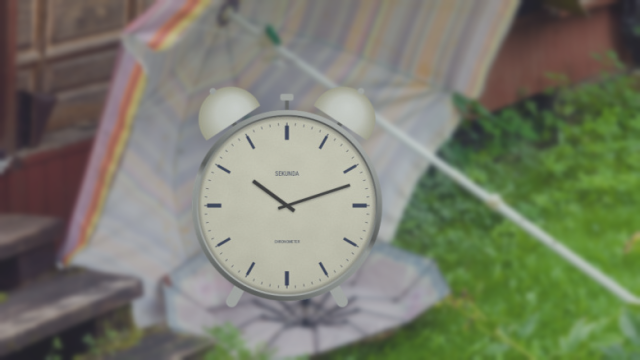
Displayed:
10:12
